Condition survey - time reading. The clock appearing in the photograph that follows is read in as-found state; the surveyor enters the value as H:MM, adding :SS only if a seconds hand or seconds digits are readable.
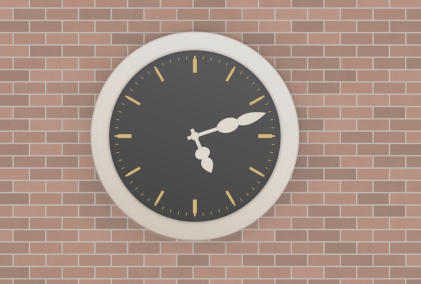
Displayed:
5:12
